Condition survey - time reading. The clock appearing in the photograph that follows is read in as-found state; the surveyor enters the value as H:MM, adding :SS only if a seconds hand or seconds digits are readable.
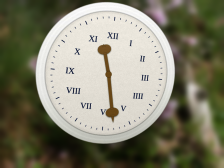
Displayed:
11:28
